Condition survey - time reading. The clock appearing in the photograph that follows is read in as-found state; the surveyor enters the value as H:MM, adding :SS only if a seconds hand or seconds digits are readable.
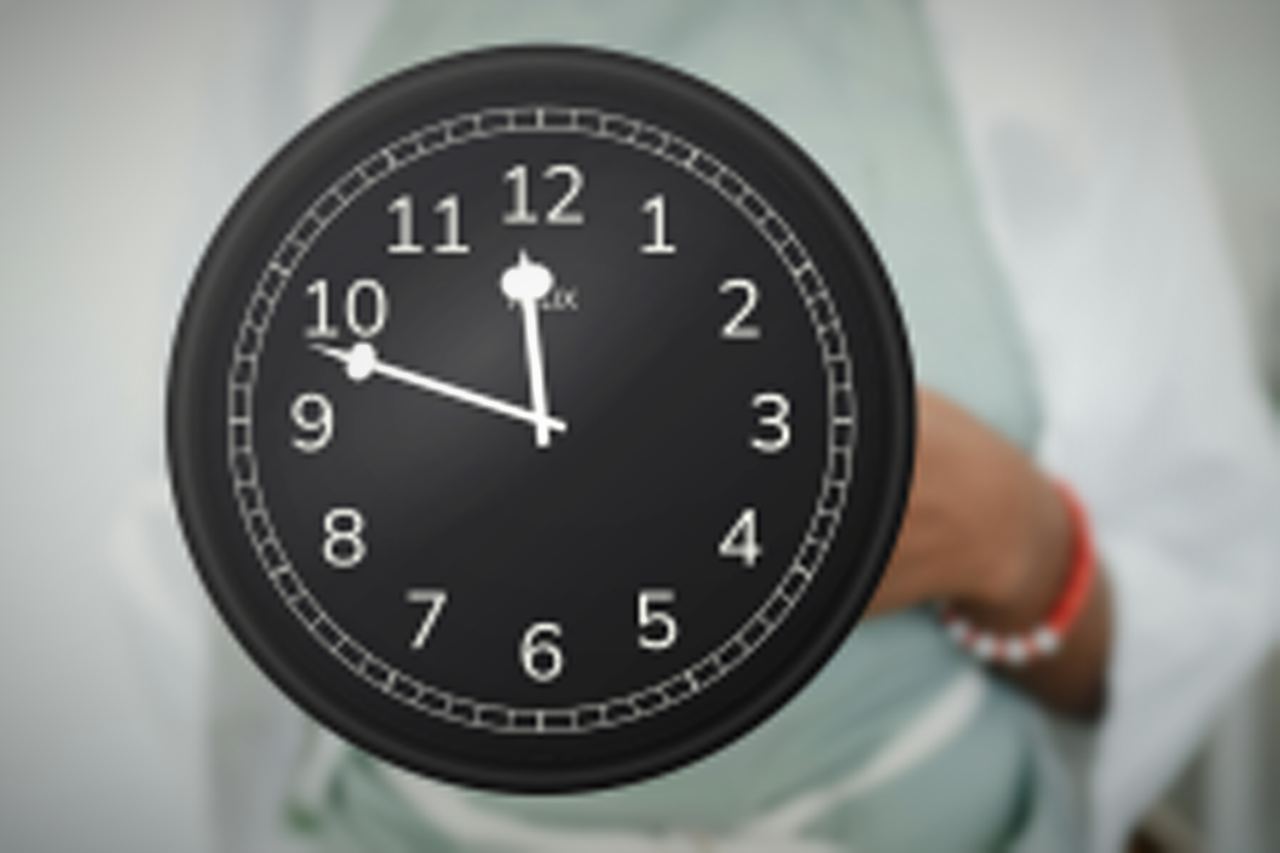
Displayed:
11:48
